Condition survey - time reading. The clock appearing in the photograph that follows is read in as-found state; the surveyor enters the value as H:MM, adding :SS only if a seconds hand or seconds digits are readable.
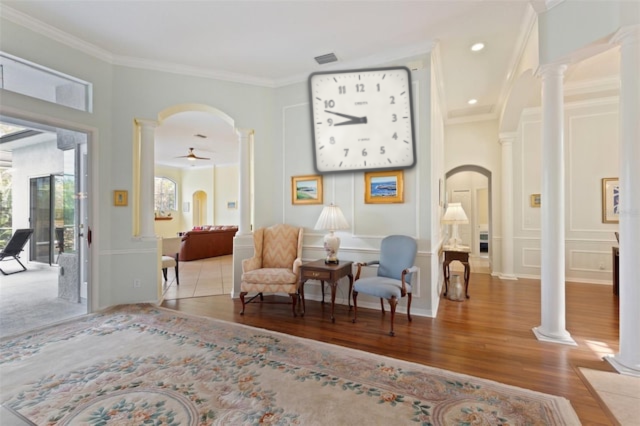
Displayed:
8:48
